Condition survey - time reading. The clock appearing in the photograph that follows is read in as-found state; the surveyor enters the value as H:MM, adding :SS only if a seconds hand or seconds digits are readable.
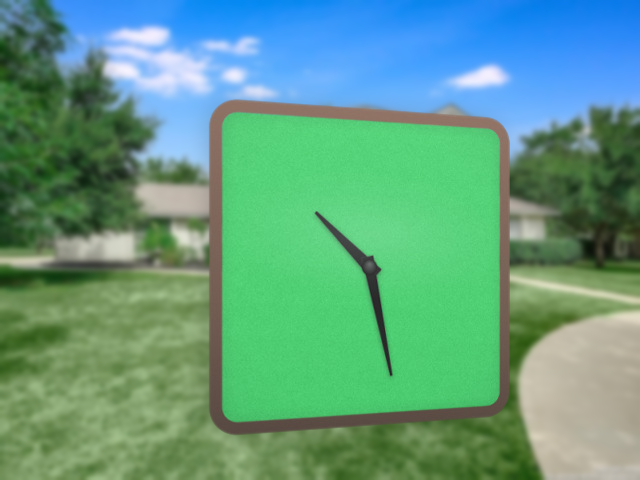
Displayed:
10:28
